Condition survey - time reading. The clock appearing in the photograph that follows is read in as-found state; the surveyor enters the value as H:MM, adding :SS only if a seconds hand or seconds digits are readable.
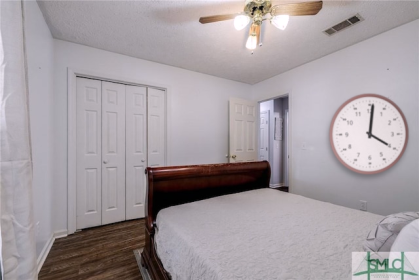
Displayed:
4:01
